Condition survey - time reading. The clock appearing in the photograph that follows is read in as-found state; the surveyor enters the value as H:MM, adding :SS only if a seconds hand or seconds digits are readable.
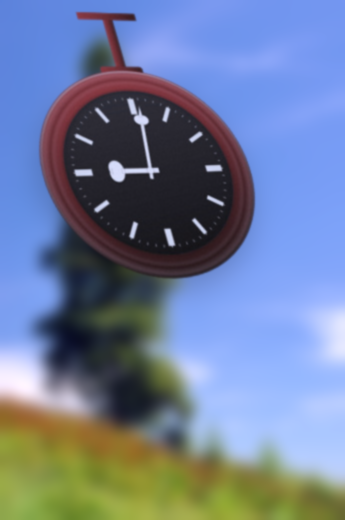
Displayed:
9:01
